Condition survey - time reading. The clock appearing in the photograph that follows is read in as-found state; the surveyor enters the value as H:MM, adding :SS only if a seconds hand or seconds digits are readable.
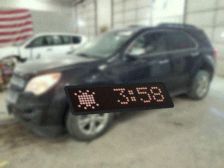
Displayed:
3:58
